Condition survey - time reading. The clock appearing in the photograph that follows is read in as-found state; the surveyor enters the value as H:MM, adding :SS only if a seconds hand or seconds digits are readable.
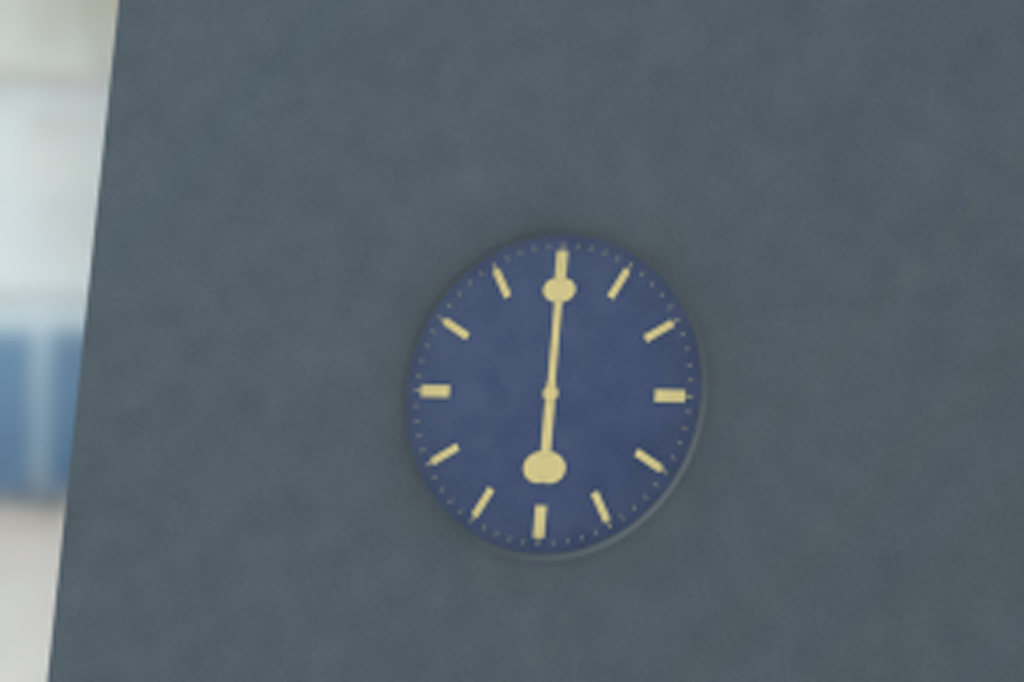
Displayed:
6:00
